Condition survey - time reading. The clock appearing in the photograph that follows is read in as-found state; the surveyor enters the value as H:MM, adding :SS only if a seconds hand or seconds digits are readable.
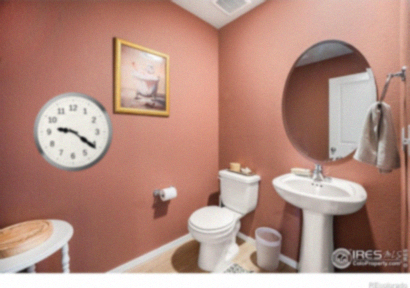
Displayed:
9:21
